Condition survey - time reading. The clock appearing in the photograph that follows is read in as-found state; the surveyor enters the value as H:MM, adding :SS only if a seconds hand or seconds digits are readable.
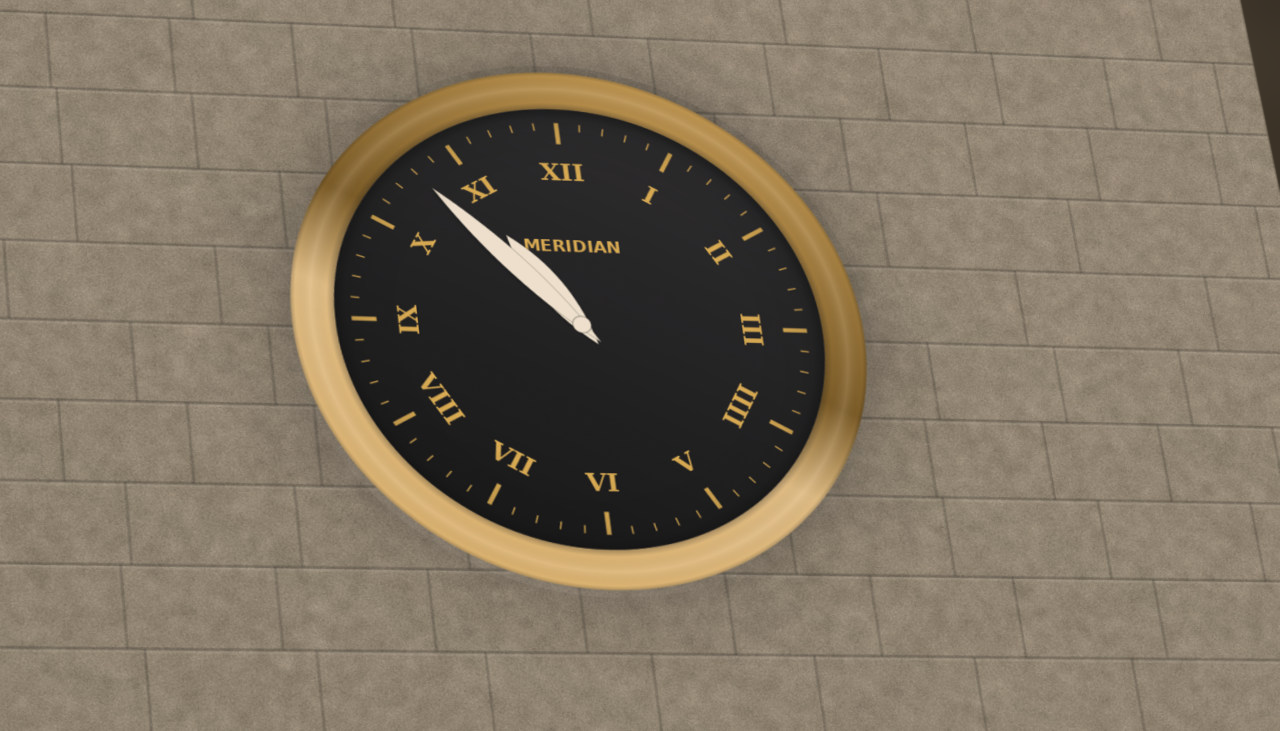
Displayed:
10:53
